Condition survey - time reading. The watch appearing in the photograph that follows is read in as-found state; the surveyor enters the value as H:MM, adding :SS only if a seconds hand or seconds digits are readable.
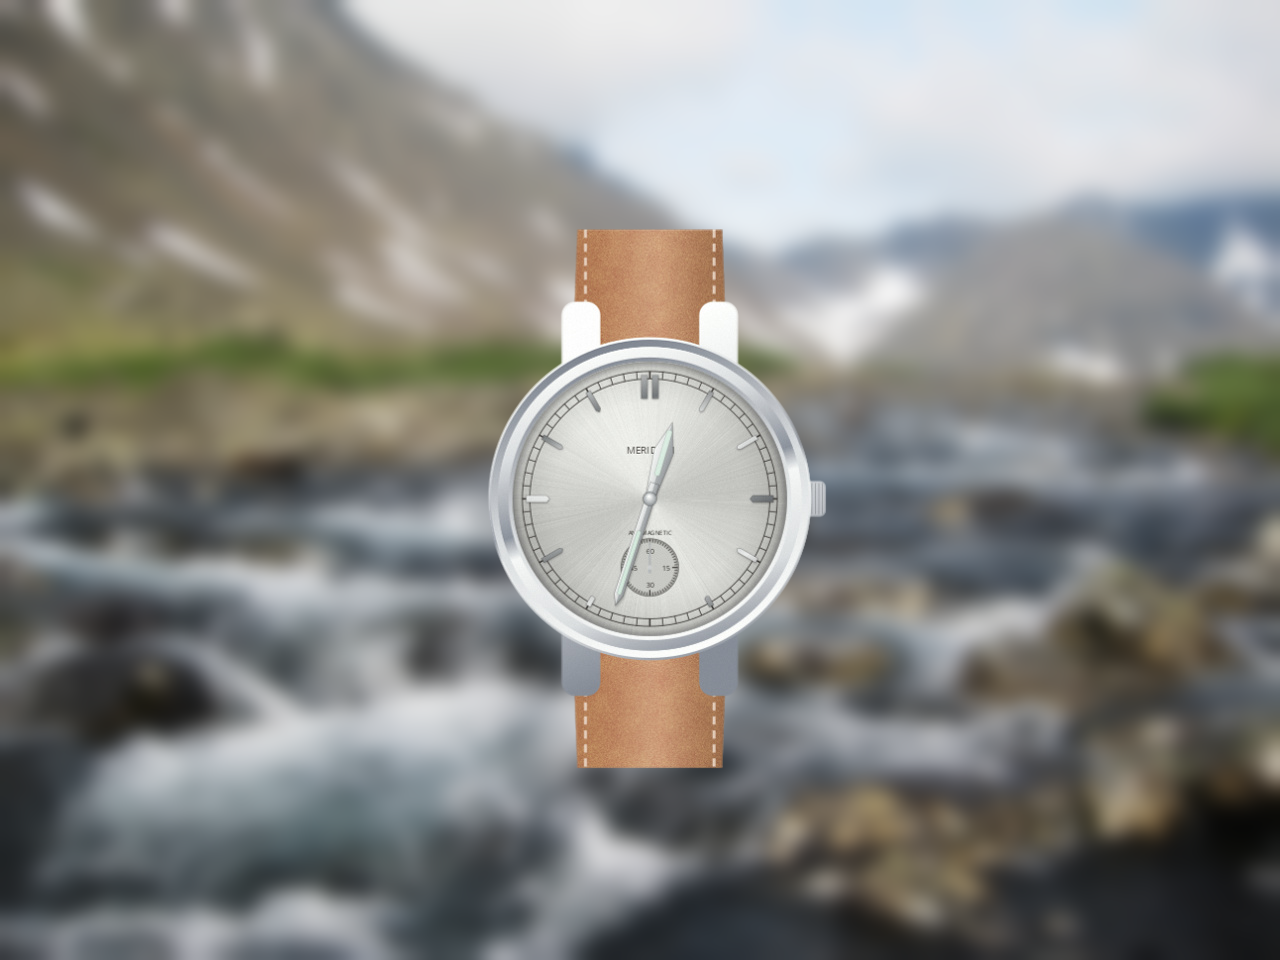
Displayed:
12:33
